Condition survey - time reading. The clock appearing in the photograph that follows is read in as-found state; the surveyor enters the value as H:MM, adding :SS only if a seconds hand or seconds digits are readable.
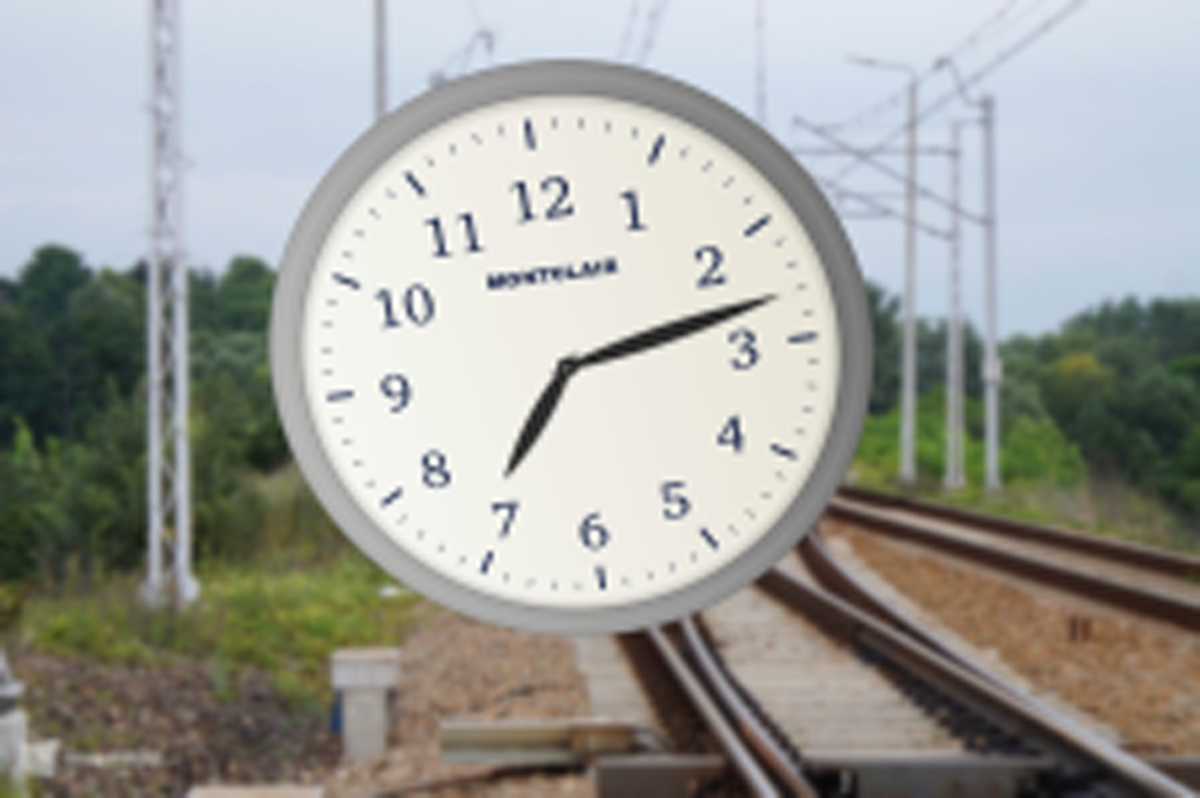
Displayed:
7:13
